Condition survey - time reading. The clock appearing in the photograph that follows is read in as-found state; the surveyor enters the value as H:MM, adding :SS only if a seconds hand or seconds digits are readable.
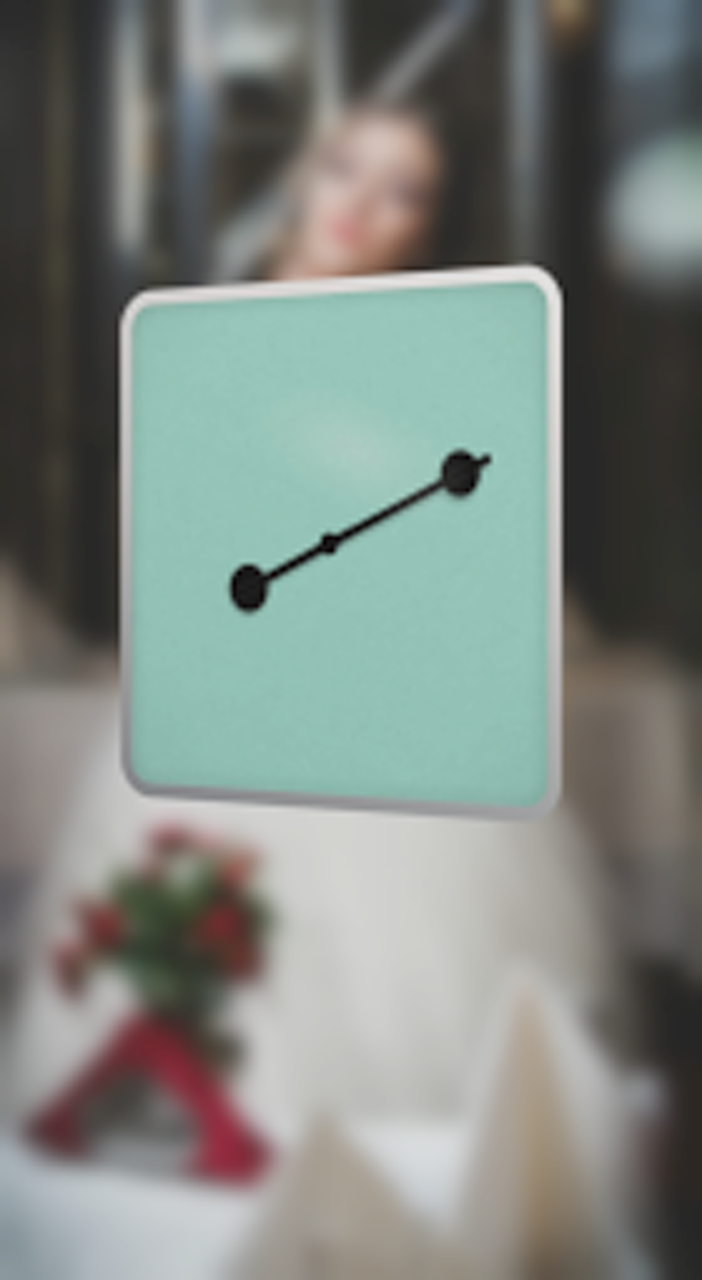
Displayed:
8:11
